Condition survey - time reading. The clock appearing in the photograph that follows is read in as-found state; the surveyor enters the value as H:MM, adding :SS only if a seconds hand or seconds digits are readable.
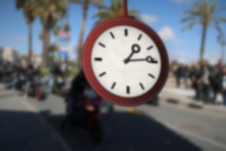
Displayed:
1:14
